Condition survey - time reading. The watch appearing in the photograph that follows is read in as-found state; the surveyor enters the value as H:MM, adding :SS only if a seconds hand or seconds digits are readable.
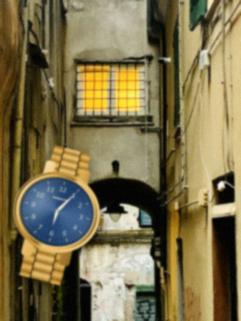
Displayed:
6:05
